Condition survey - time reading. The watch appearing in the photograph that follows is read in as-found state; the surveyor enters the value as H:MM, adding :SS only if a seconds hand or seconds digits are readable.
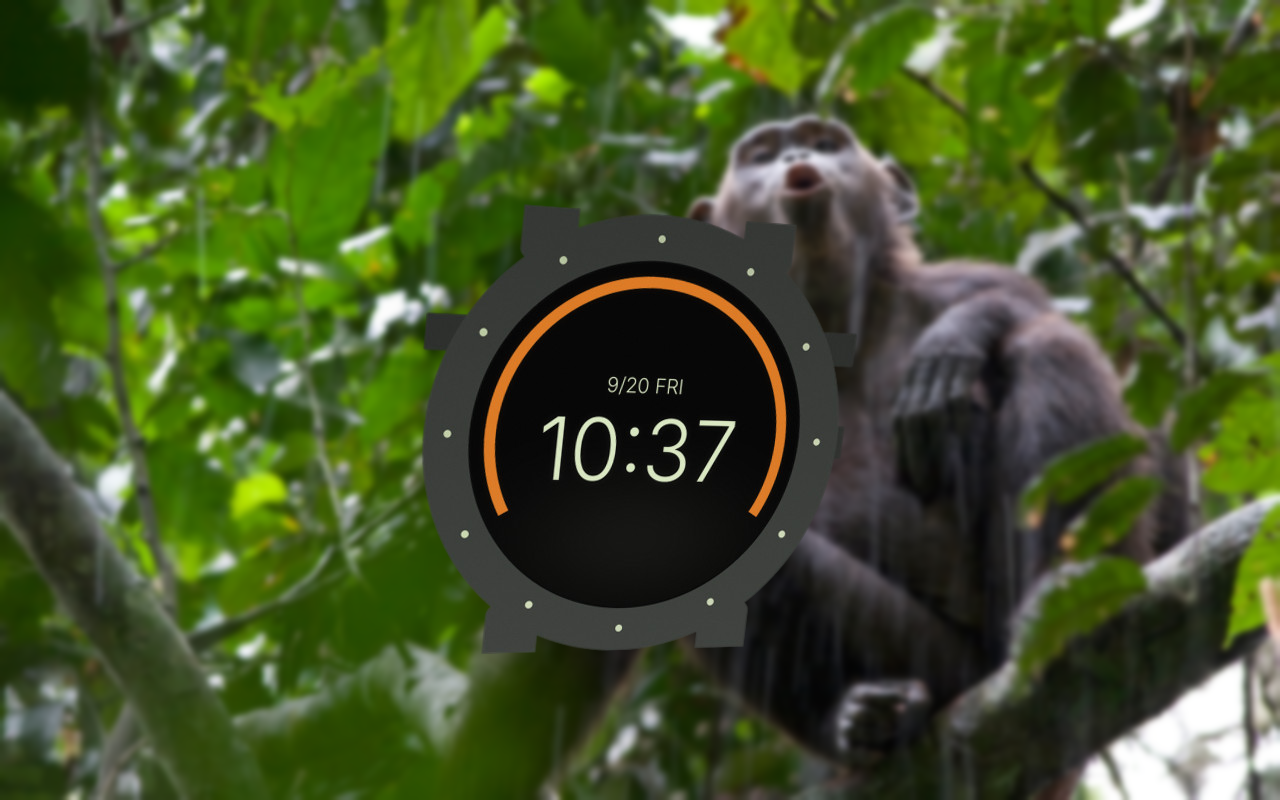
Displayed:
10:37
